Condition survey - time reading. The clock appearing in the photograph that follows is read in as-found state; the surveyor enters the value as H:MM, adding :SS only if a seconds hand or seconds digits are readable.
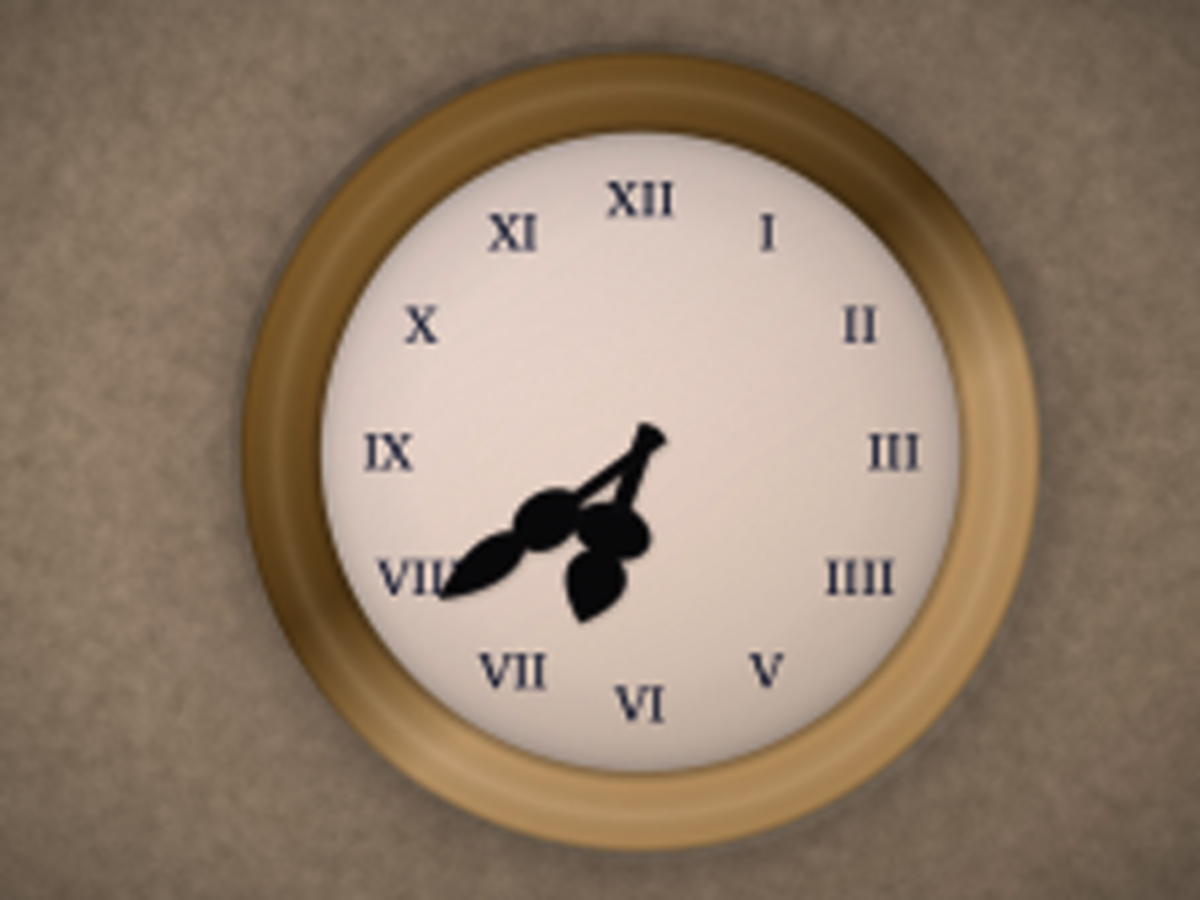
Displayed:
6:39
